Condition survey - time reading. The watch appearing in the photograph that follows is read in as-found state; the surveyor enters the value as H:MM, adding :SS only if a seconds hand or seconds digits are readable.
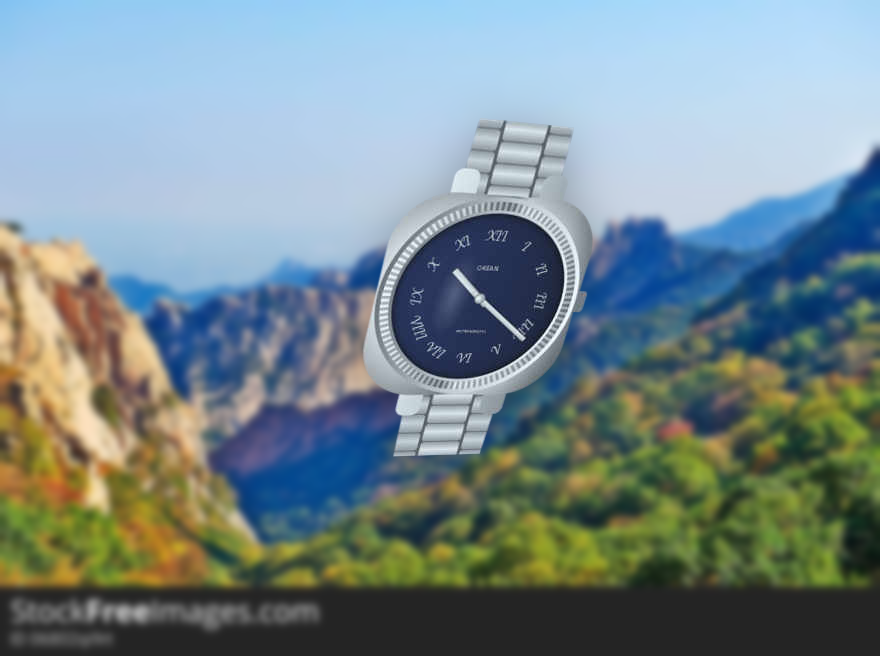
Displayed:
10:21
